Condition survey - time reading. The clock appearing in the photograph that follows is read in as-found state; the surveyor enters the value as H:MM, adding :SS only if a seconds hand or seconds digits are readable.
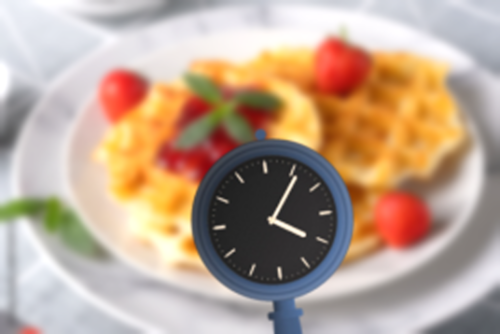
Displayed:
4:06
